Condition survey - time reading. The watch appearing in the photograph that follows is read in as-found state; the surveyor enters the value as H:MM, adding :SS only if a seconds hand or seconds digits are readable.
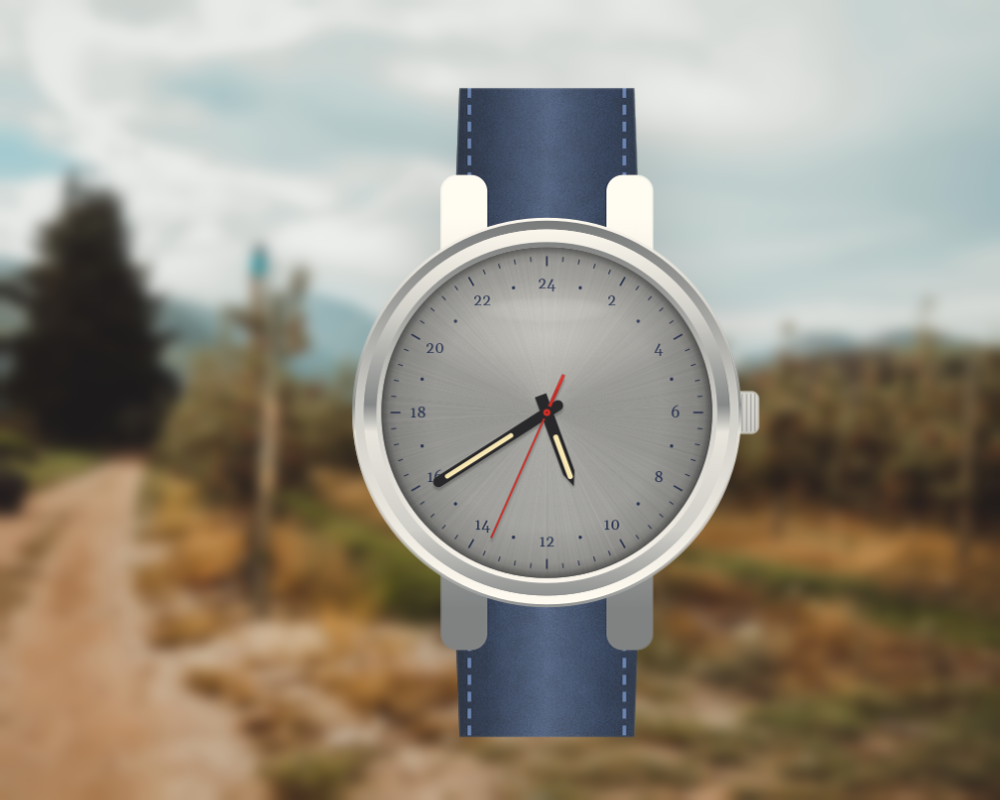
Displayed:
10:39:34
